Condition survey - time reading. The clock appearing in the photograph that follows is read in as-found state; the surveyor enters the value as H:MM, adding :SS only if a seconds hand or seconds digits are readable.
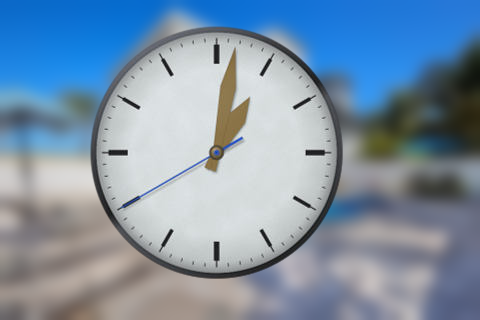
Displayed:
1:01:40
